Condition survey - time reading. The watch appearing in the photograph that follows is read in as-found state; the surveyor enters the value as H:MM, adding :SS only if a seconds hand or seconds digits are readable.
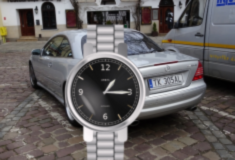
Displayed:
1:15
